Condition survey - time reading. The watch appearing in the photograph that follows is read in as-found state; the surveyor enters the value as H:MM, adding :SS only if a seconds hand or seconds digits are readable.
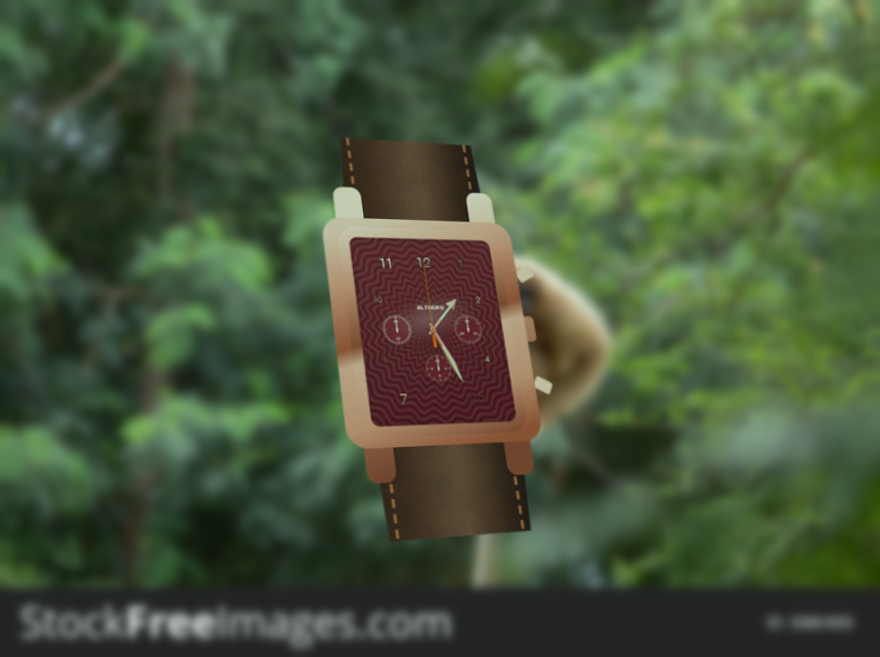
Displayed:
1:26
